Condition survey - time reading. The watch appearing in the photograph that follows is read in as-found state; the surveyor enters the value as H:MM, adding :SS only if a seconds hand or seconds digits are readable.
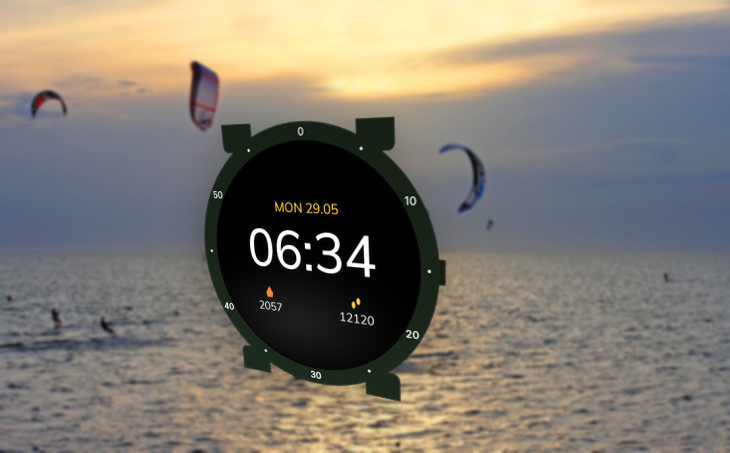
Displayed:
6:34
